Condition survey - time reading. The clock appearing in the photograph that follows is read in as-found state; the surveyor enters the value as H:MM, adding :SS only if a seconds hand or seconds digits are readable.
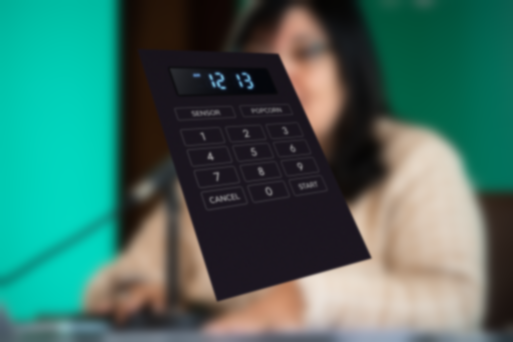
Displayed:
12:13
